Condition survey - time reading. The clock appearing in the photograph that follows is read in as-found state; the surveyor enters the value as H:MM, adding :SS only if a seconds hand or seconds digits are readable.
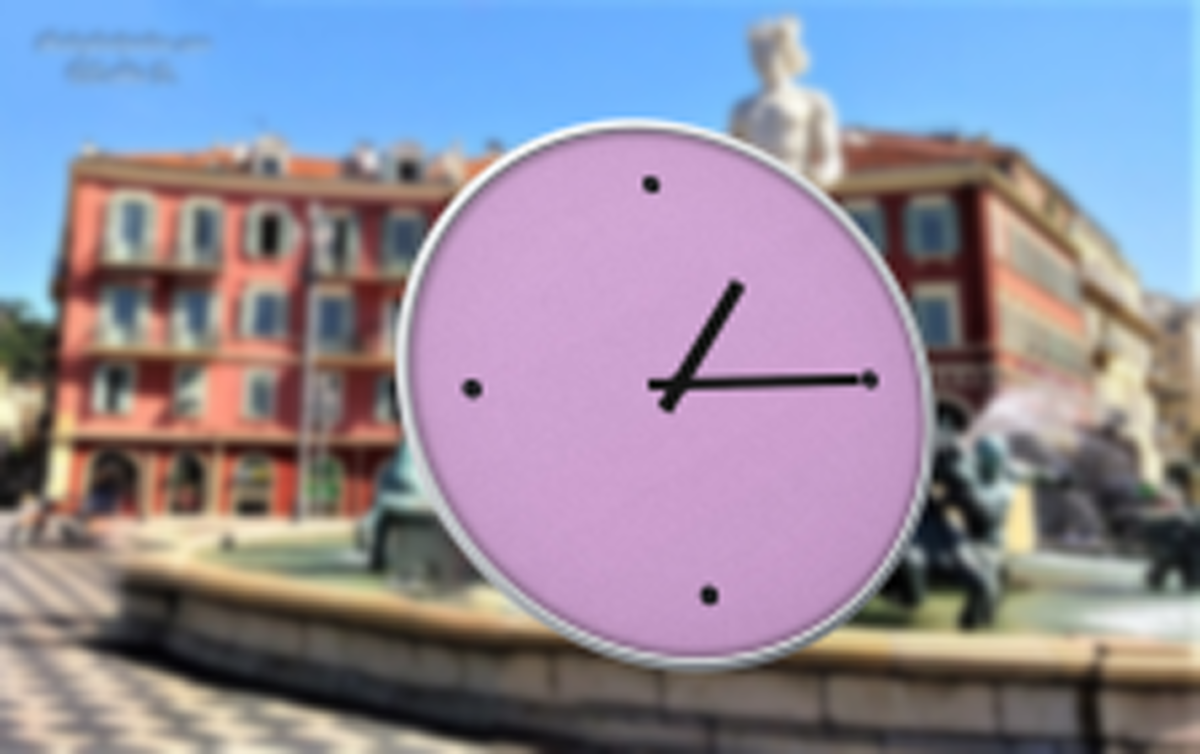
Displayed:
1:15
